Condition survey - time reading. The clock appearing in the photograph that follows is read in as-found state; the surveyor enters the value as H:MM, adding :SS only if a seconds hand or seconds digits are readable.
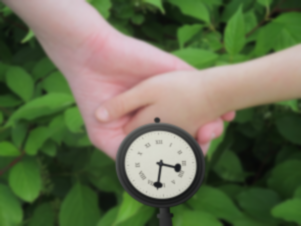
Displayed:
3:32
